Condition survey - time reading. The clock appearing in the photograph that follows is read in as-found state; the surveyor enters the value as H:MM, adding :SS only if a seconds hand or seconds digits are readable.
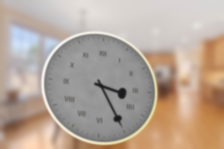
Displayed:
3:25
